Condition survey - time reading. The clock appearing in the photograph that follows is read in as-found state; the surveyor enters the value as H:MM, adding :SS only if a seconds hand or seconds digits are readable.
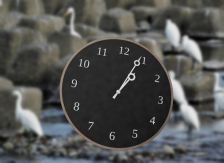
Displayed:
1:04
